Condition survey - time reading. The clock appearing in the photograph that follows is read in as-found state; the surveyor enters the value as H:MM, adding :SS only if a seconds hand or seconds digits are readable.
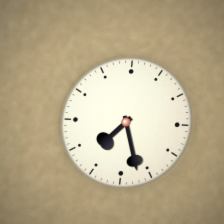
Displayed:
7:27
